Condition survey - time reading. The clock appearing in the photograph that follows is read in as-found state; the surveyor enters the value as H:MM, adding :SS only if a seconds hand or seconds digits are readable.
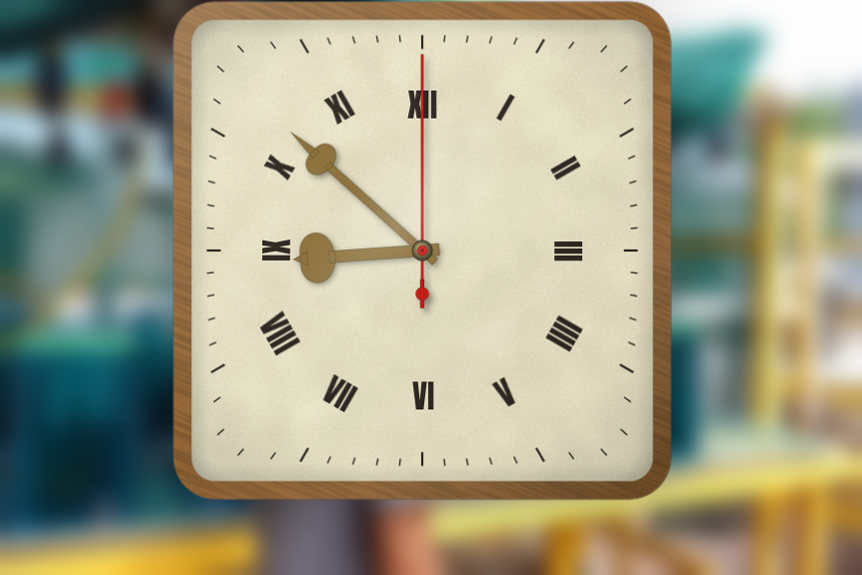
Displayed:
8:52:00
